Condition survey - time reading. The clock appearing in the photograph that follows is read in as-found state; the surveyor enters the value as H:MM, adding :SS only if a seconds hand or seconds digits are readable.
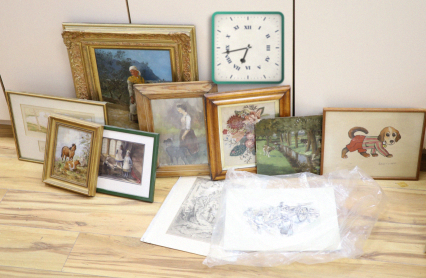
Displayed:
6:43
